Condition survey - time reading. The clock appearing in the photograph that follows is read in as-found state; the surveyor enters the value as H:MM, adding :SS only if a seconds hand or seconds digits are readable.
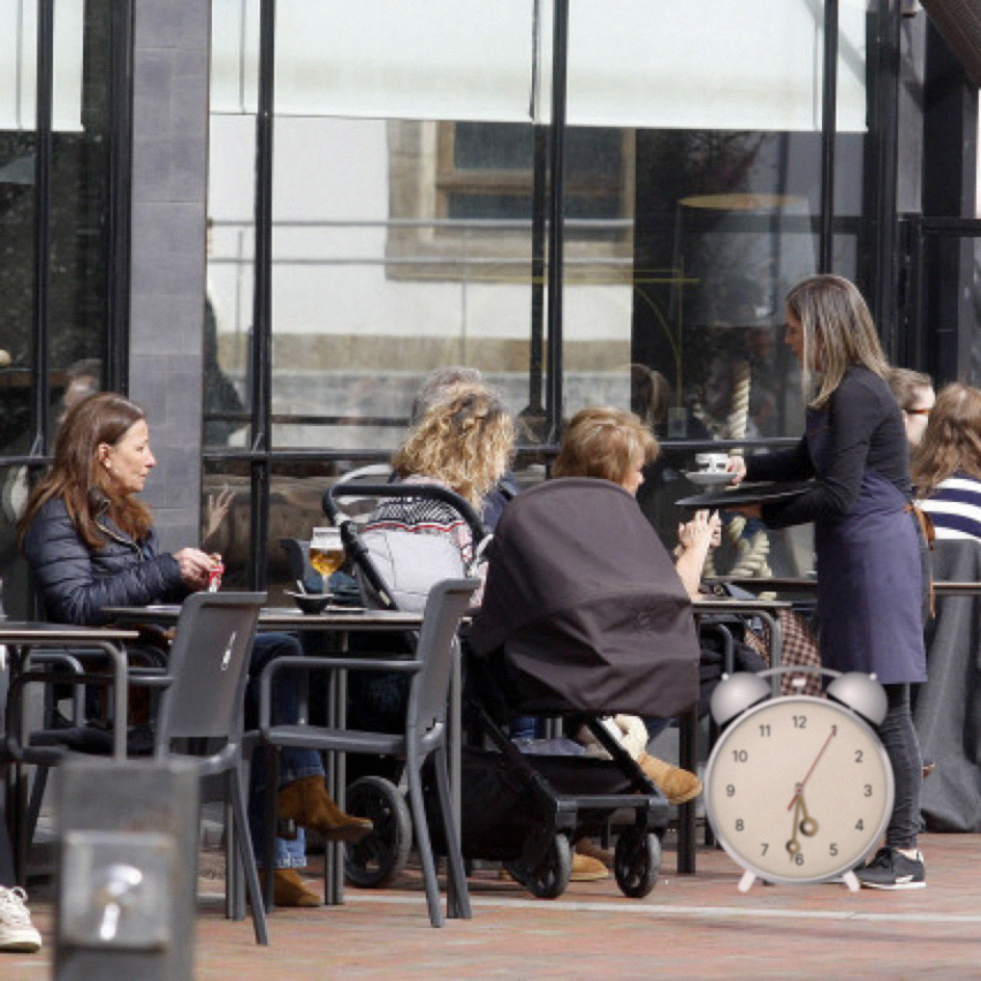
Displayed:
5:31:05
